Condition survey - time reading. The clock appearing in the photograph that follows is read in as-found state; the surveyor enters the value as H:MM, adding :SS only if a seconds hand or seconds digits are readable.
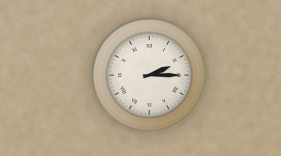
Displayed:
2:15
